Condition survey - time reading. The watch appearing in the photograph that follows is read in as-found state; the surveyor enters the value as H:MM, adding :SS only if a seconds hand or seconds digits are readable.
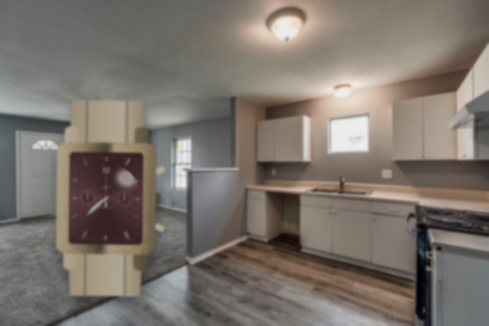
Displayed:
7:38
